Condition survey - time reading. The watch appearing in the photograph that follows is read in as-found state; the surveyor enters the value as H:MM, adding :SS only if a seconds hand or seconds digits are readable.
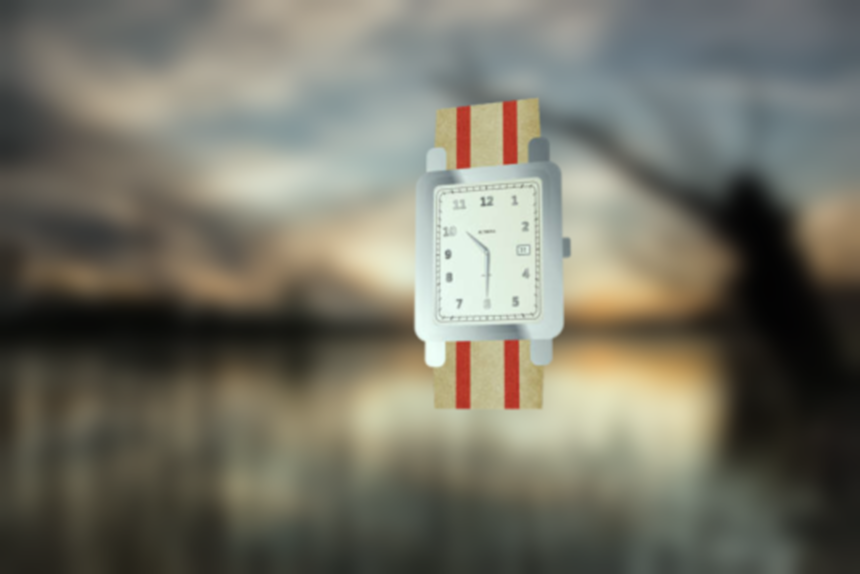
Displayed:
10:30
